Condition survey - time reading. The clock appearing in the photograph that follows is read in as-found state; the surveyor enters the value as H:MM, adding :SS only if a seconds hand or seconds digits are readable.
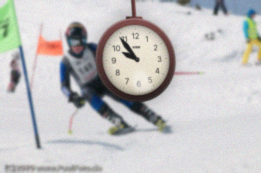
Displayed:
9:54
